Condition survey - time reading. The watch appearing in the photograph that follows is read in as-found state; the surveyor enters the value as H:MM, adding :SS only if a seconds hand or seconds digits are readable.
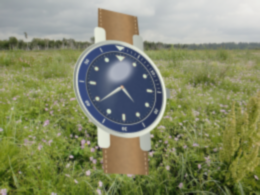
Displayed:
4:39
